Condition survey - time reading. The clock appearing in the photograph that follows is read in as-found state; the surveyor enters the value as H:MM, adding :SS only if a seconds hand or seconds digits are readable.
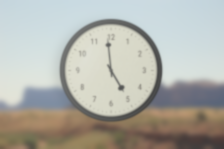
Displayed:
4:59
